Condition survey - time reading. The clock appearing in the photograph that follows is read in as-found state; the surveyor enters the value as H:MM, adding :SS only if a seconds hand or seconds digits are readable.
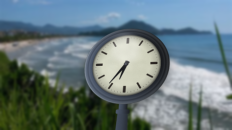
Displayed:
6:36
